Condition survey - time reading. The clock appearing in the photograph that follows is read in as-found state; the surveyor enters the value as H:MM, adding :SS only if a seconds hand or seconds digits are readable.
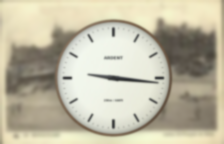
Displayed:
9:16
